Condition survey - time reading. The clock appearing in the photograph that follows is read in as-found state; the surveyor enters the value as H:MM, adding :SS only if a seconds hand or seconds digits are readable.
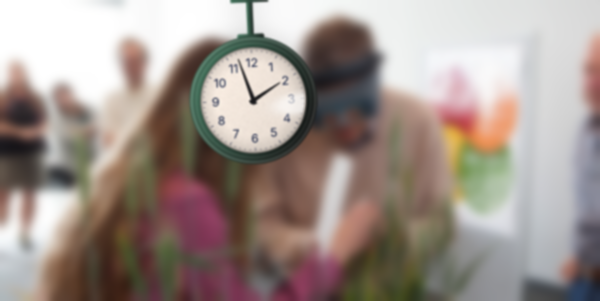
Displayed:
1:57
